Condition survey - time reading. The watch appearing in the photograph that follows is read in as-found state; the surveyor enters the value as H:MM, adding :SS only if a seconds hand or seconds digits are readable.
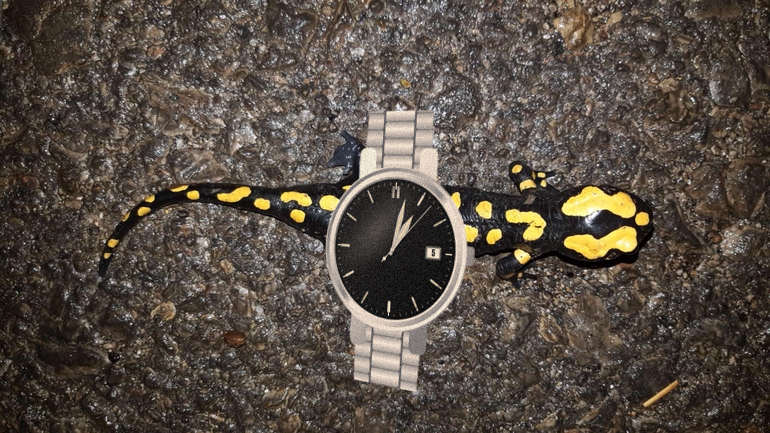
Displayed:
1:02:07
